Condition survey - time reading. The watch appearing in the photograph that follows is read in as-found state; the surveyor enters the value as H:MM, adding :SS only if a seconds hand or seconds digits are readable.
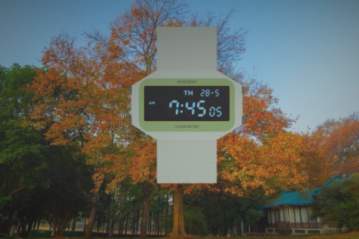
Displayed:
7:45:05
